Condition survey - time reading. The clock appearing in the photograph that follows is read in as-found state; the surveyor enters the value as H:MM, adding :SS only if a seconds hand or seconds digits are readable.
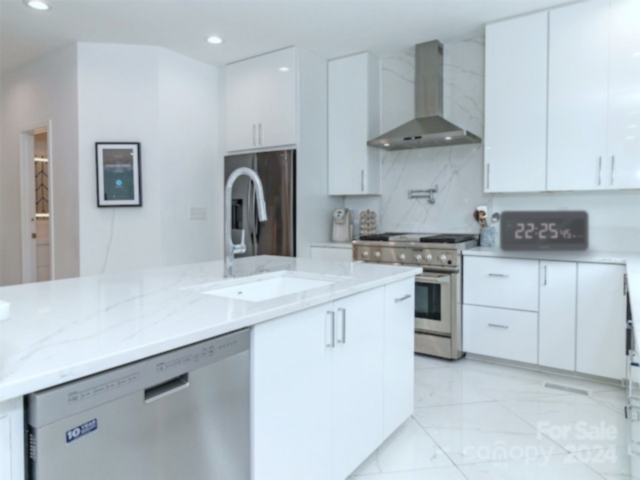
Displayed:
22:25
